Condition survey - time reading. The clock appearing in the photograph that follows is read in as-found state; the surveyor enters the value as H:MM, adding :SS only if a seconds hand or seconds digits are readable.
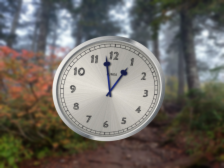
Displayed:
12:58
